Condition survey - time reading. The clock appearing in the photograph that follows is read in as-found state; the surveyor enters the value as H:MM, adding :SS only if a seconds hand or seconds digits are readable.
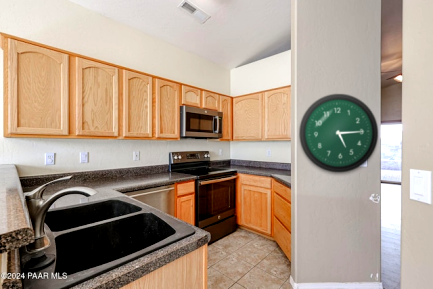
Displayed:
5:15
